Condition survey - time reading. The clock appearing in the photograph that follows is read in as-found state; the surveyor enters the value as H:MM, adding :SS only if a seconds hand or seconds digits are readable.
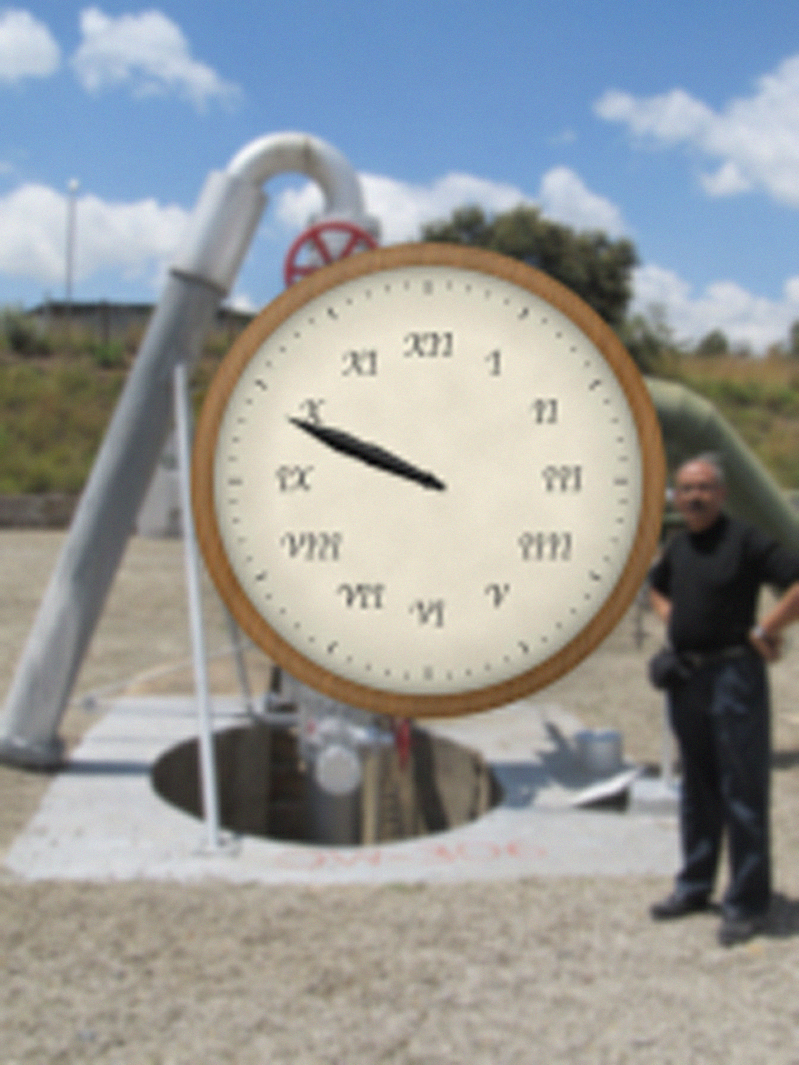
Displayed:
9:49
